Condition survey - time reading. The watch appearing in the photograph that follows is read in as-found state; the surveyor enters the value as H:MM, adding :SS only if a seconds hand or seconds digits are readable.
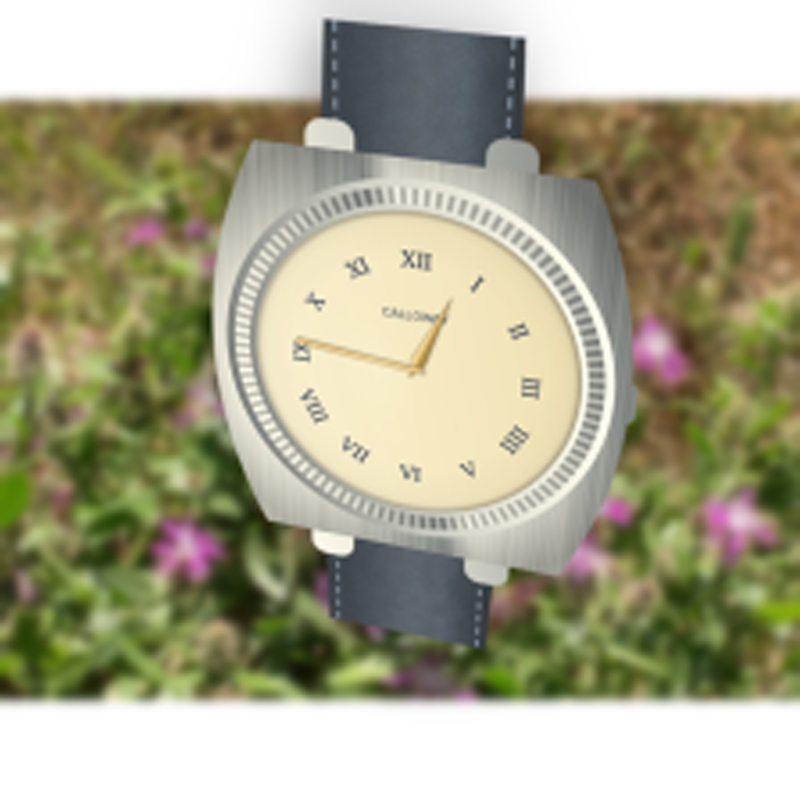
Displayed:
12:46
